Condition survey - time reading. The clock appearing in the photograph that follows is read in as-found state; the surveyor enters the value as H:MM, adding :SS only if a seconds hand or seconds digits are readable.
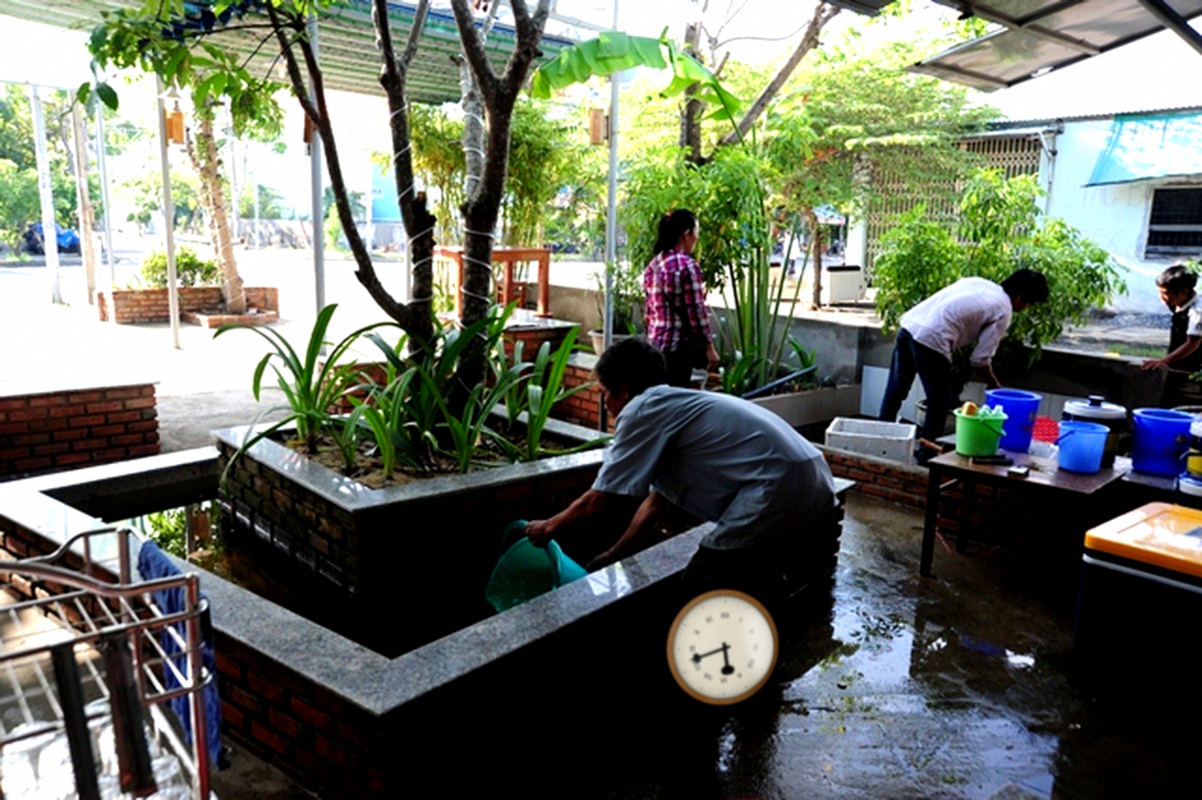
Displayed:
5:42
